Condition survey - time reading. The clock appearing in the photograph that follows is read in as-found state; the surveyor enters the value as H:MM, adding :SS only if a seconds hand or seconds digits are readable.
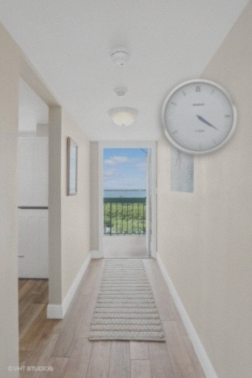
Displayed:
4:21
